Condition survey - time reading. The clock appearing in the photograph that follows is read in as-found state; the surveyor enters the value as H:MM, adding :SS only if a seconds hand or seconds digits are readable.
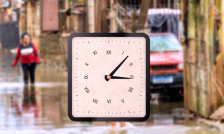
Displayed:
3:07
